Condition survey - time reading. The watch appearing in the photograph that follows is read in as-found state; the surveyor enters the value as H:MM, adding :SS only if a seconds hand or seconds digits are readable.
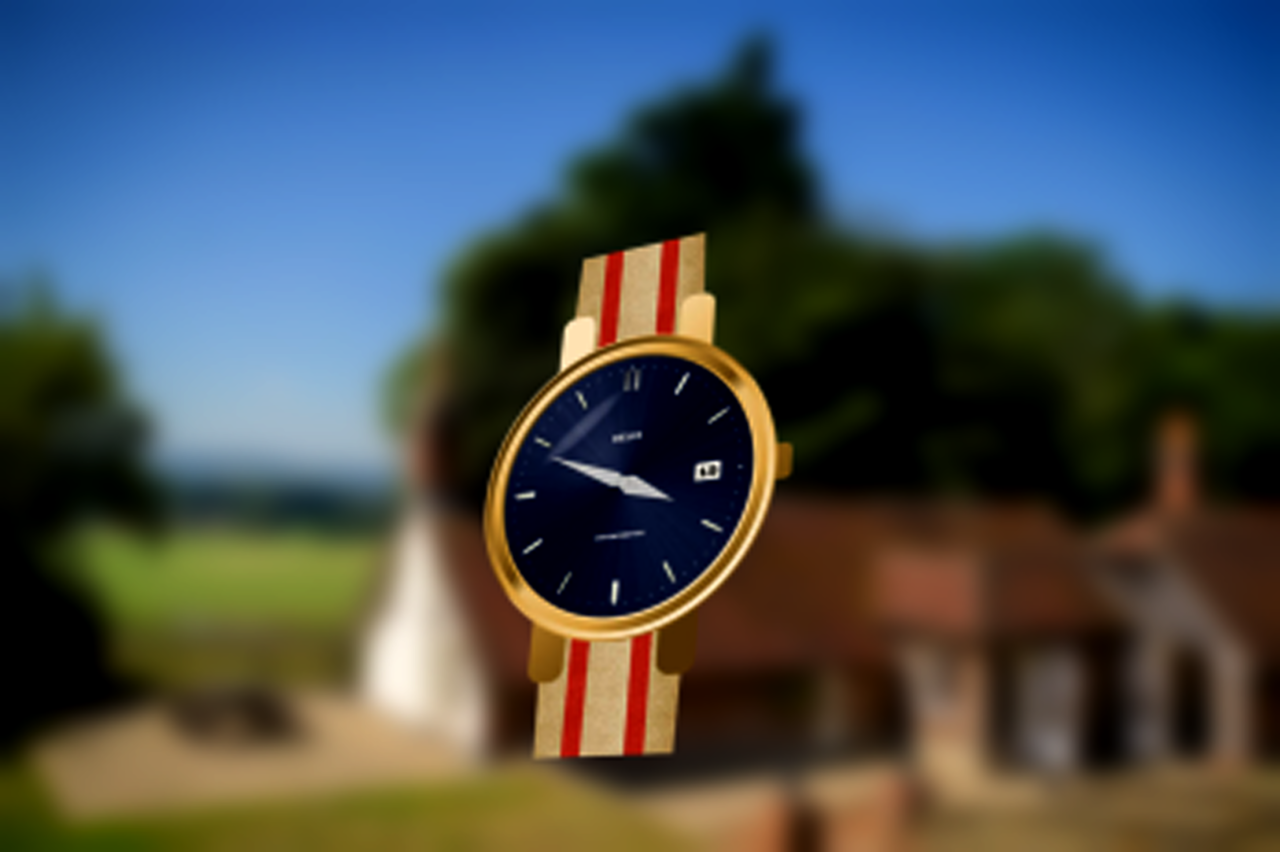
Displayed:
3:49
